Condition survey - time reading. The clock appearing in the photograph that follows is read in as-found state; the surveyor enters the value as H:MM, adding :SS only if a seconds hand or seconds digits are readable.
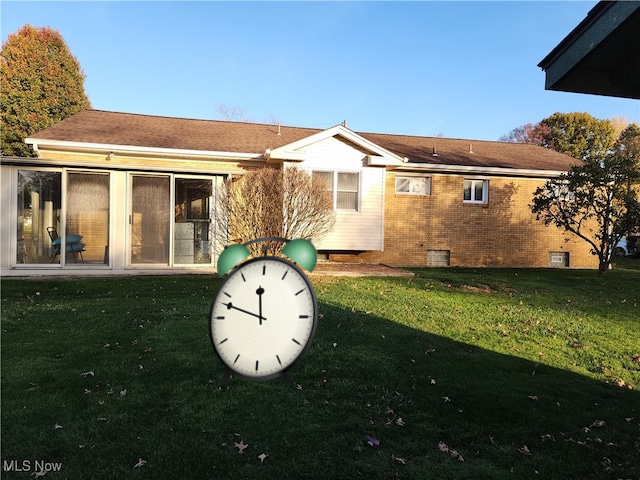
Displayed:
11:48
